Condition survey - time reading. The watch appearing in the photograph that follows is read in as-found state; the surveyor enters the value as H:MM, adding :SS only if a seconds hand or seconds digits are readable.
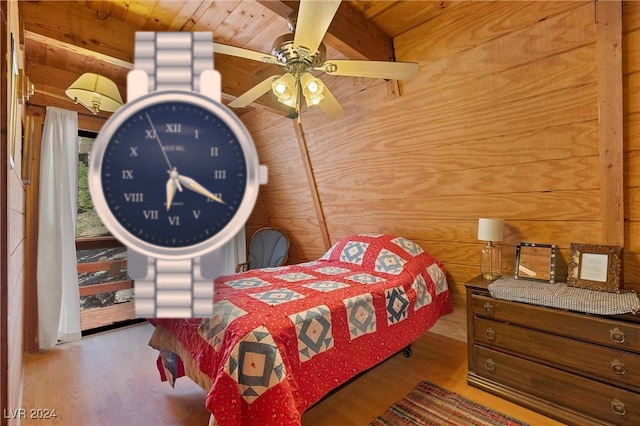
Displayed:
6:19:56
